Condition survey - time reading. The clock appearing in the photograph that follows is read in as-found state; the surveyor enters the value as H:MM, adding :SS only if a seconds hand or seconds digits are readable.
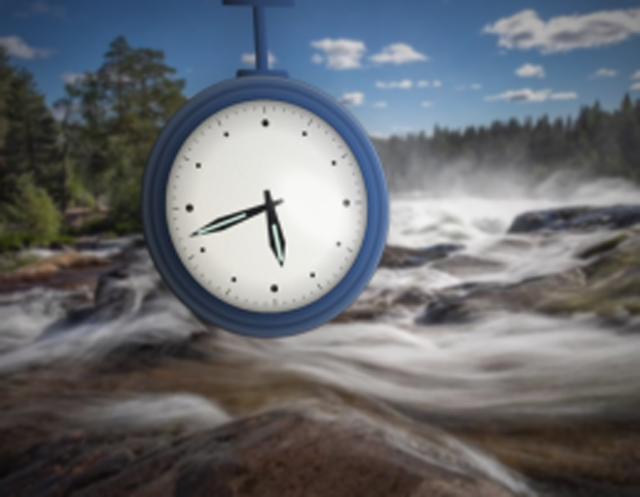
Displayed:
5:42
